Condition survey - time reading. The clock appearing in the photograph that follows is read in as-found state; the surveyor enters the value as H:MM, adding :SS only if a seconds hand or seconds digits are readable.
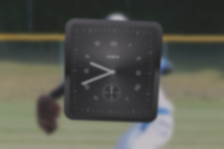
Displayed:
9:41
